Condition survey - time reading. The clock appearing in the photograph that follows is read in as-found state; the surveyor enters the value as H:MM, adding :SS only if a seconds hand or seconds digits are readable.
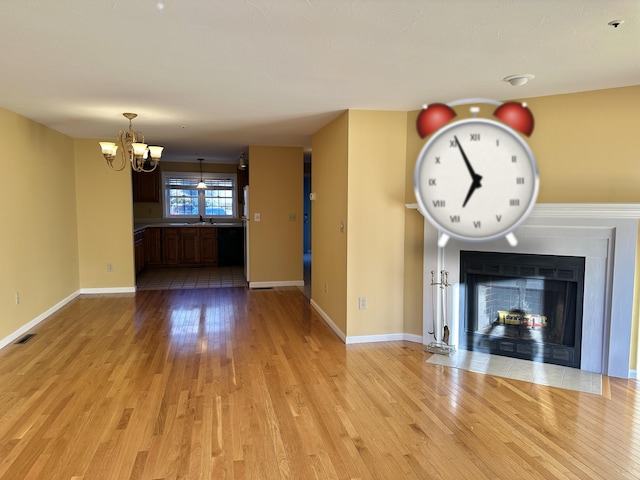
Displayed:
6:56
